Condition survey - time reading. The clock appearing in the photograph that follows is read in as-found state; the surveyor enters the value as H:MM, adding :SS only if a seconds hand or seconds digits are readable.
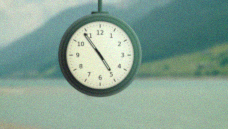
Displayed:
4:54
